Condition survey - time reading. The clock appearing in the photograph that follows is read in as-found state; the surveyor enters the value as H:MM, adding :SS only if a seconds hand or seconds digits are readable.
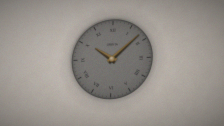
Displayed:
10:08
